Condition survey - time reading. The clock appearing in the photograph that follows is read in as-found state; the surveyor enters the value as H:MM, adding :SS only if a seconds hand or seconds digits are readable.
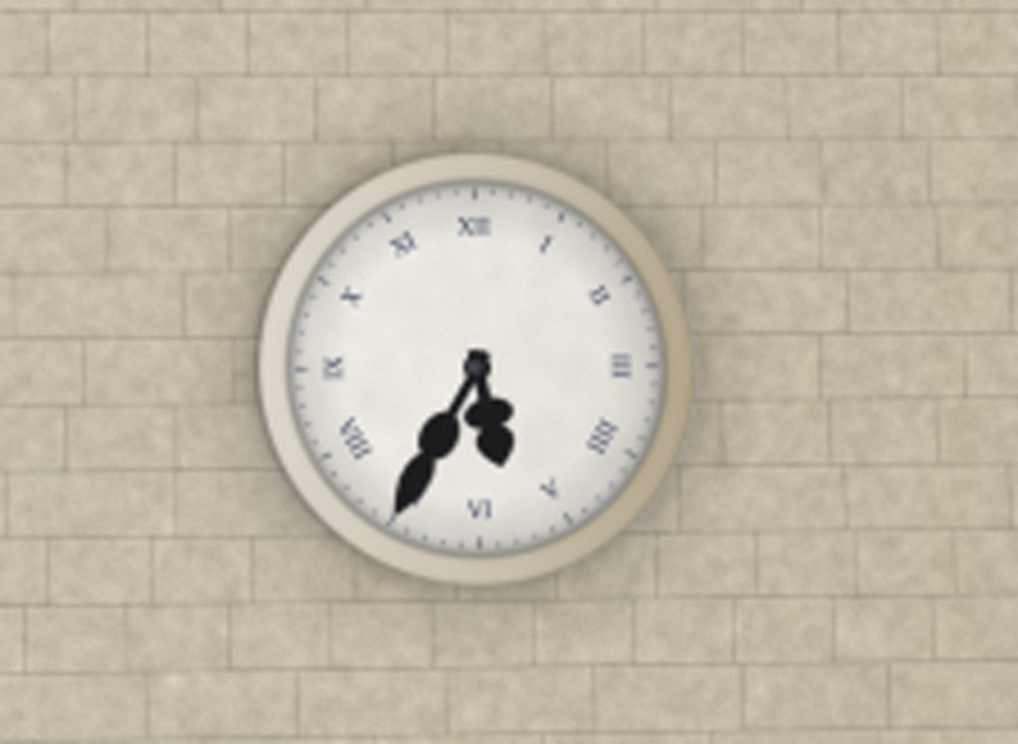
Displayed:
5:35
